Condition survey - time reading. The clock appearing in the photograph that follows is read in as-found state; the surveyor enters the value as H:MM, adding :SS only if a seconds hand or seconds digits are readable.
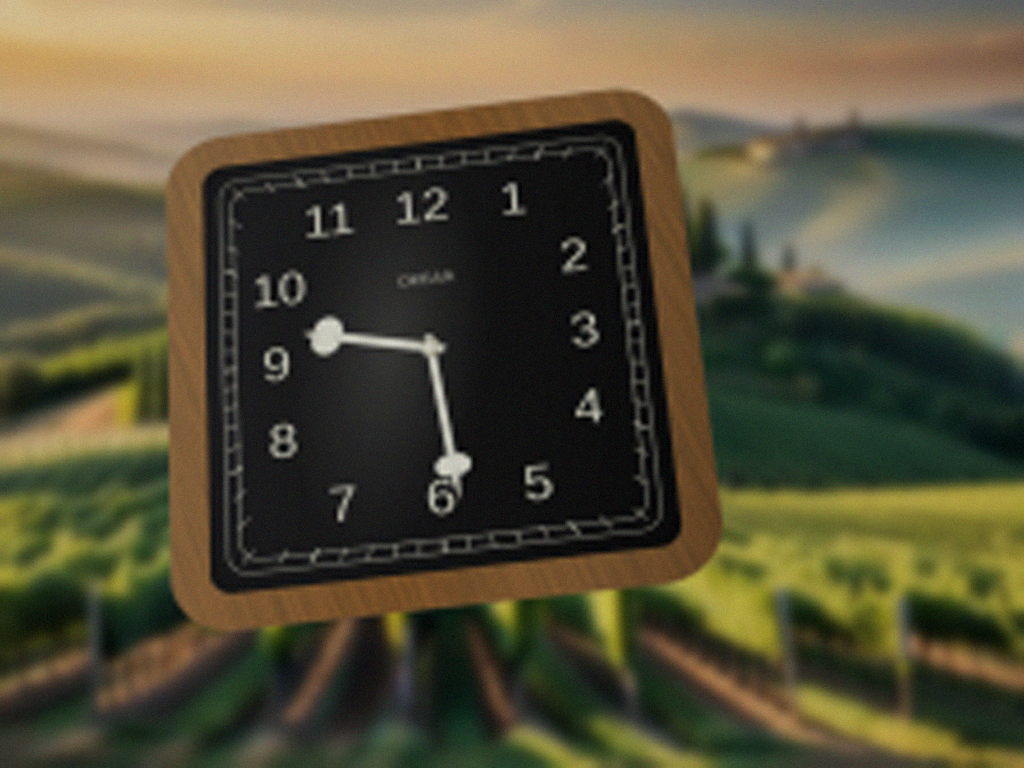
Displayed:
9:29
